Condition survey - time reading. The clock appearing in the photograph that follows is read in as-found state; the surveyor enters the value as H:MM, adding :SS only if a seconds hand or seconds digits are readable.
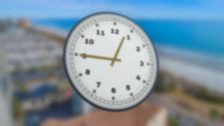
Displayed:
12:45
